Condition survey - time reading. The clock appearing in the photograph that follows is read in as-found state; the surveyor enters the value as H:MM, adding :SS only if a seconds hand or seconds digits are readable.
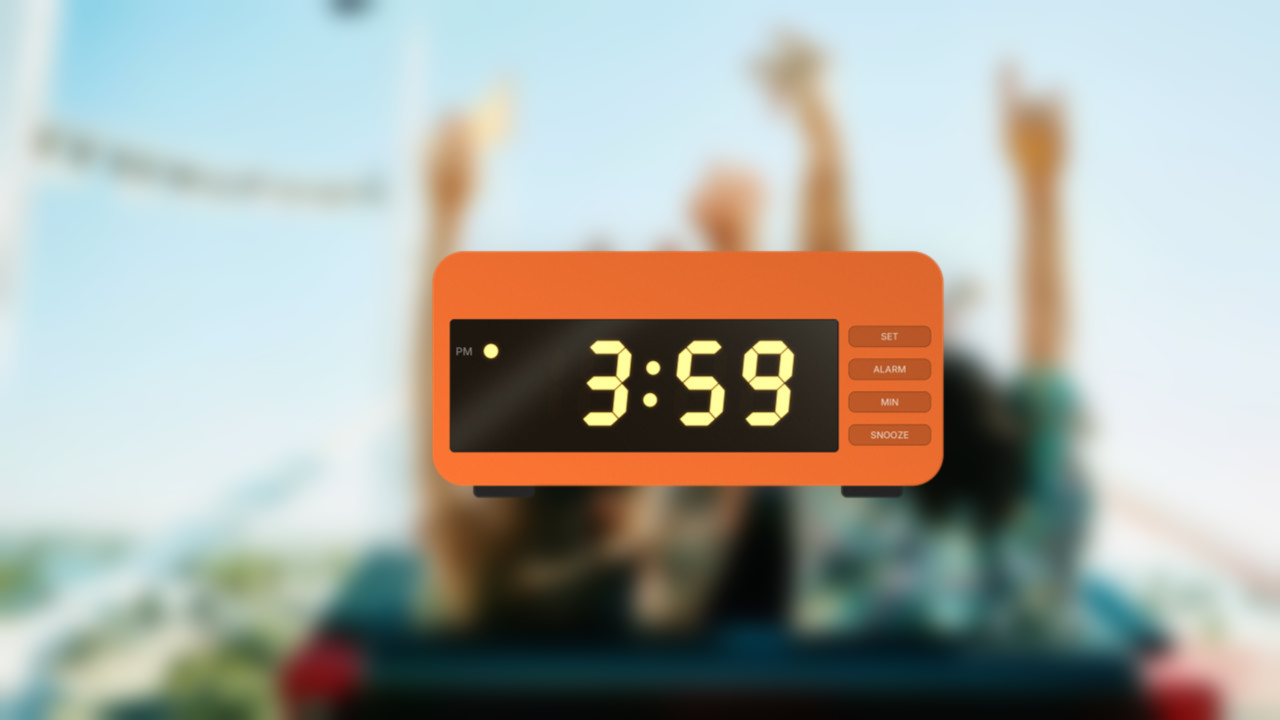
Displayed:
3:59
